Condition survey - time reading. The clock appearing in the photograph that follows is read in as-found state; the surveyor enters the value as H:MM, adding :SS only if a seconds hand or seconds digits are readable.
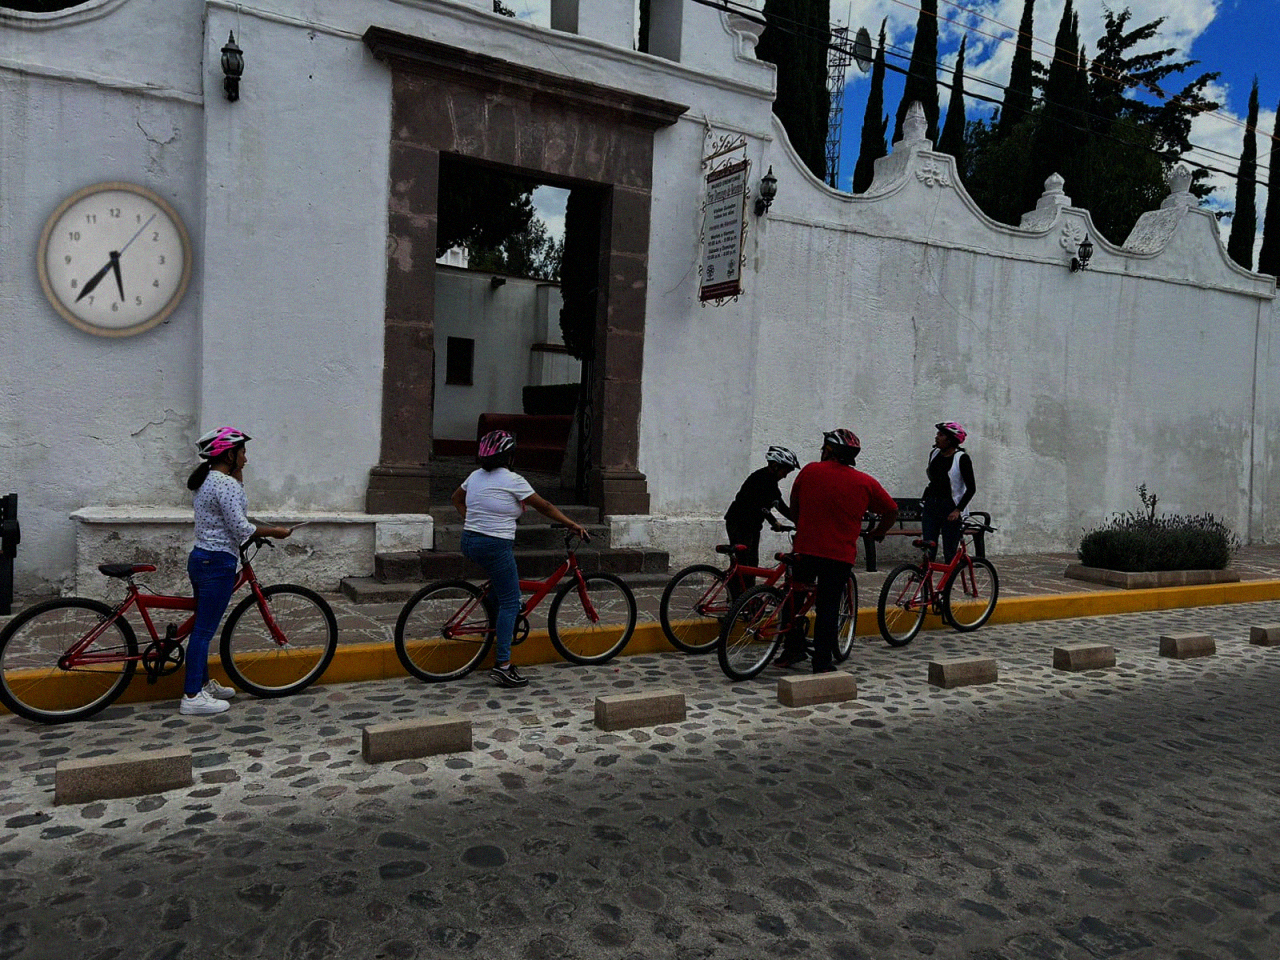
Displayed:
5:37:07
